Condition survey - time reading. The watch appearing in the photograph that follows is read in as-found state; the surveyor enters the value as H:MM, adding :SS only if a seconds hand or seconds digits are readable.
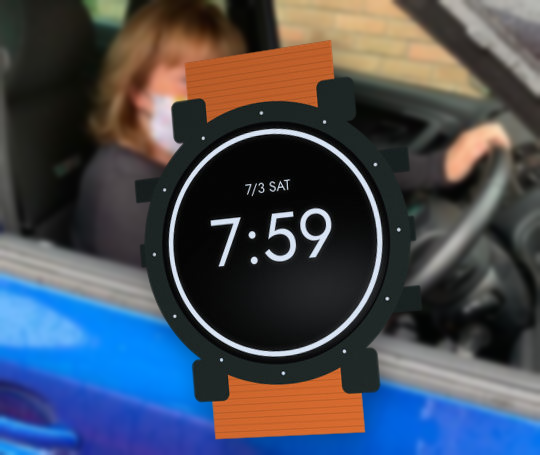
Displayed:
7:59
